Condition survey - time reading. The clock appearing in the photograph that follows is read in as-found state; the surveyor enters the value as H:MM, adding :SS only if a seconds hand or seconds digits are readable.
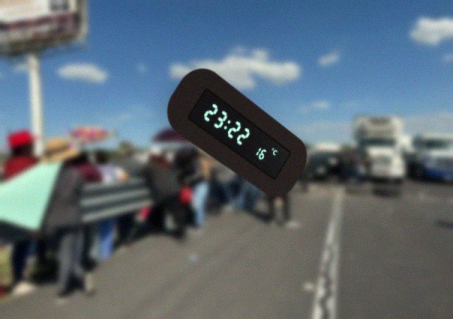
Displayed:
23:22
